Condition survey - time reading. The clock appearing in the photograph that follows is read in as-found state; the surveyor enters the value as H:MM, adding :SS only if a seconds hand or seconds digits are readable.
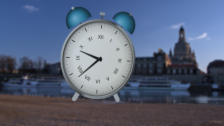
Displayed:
9:38
